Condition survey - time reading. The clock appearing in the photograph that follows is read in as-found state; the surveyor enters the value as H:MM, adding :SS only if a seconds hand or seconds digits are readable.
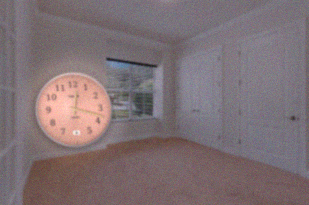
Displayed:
12:18
